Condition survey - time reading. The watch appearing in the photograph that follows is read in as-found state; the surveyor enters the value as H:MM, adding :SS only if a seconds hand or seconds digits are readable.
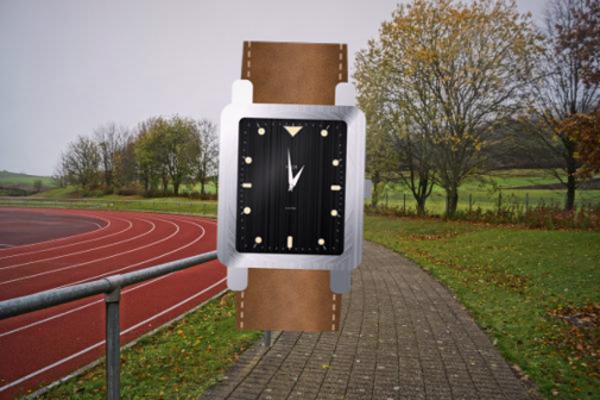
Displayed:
12:59
